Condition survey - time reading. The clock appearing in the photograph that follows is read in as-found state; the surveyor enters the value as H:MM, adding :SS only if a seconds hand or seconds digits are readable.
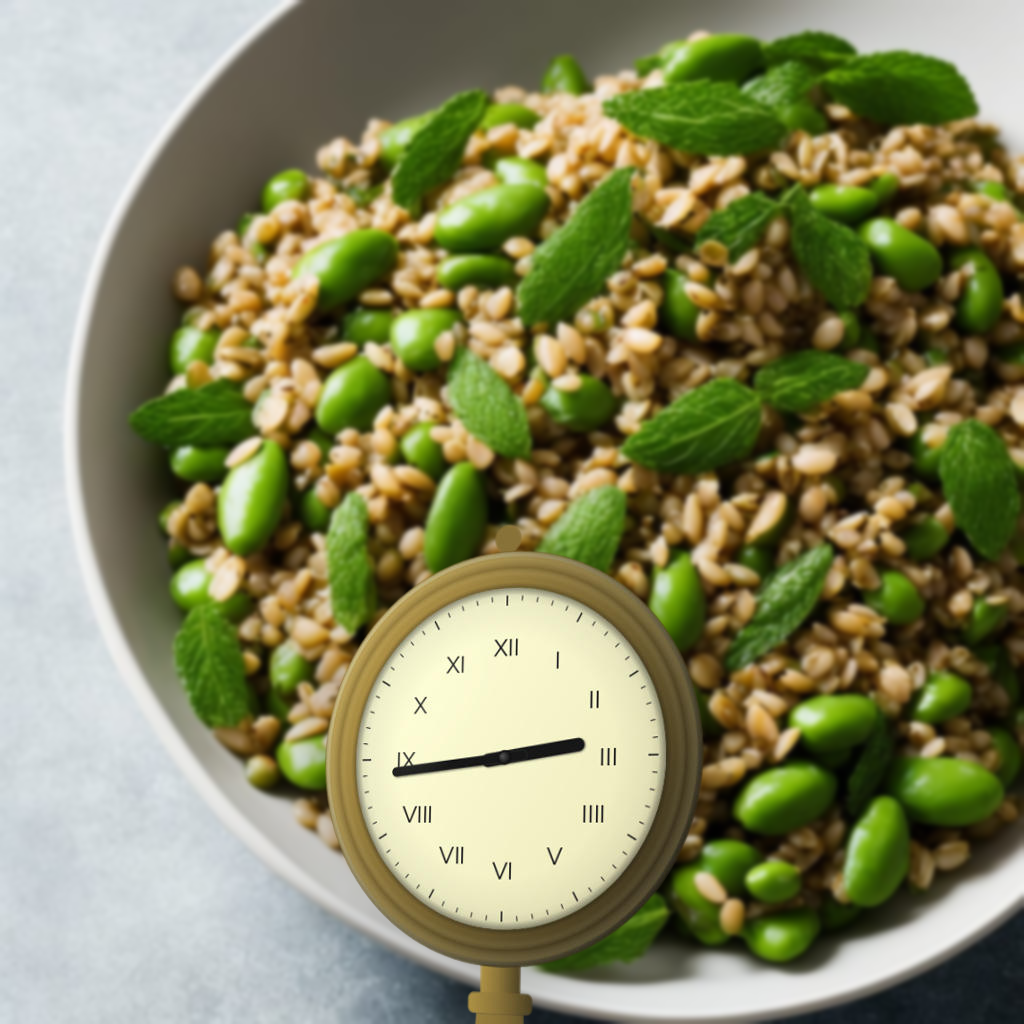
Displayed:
2:44
